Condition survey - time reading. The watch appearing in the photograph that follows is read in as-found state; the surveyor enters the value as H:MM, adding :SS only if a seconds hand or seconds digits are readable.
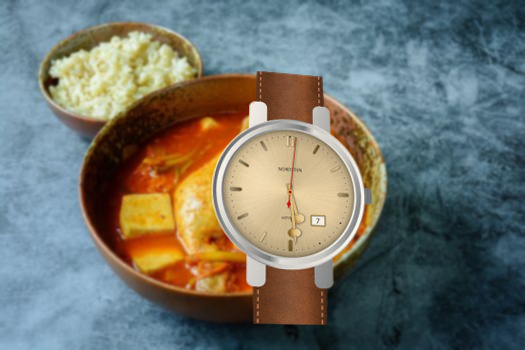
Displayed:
5:29:01
